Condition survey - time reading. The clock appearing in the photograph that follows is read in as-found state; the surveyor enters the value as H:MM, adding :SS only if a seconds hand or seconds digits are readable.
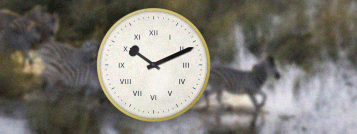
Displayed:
10:11
